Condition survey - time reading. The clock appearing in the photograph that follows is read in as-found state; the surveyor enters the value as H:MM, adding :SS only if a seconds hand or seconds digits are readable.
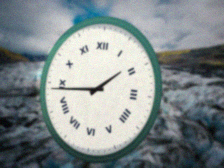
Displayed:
1:44
